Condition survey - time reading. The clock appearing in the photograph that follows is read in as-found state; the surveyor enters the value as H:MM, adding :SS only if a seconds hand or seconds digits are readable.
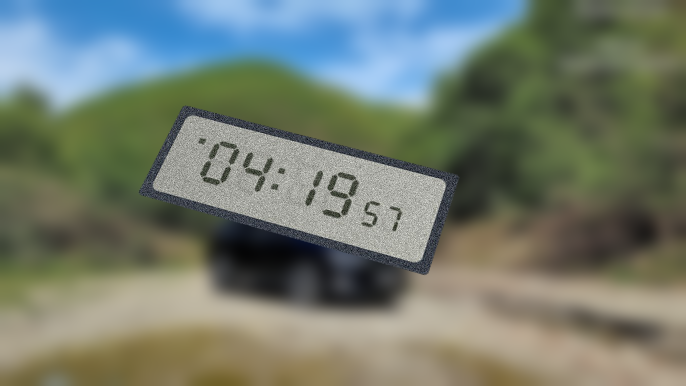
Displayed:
4:19:57
